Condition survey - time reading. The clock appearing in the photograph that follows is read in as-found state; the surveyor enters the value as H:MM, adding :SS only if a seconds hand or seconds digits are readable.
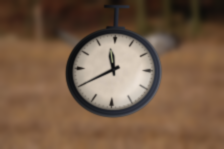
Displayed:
11:40
